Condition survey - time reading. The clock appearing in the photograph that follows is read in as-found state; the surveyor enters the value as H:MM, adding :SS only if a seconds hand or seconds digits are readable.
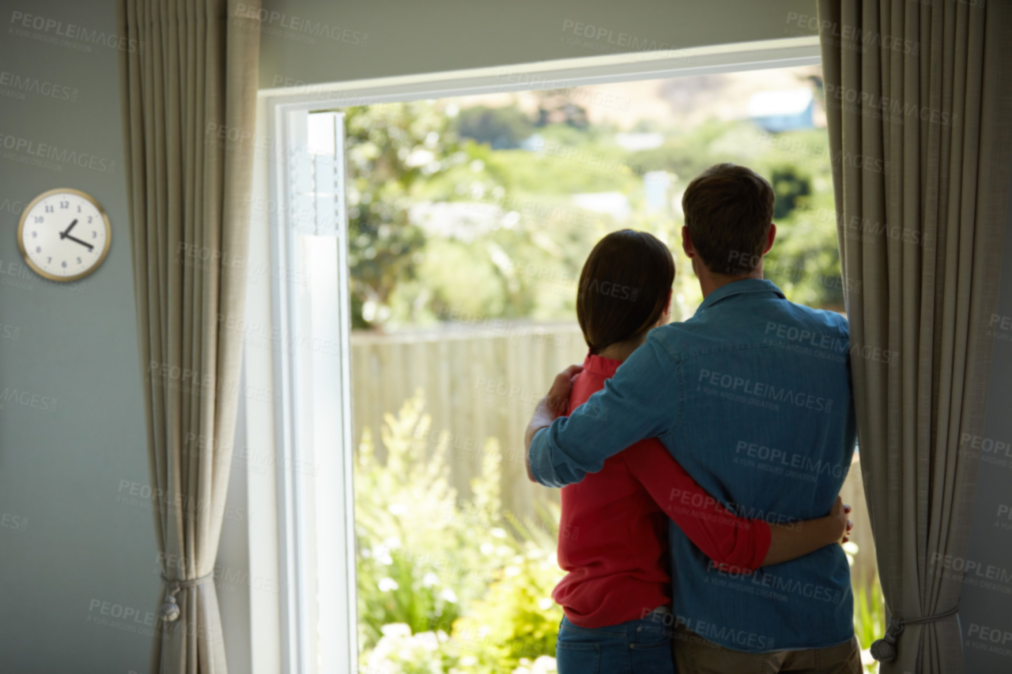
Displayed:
1:19
